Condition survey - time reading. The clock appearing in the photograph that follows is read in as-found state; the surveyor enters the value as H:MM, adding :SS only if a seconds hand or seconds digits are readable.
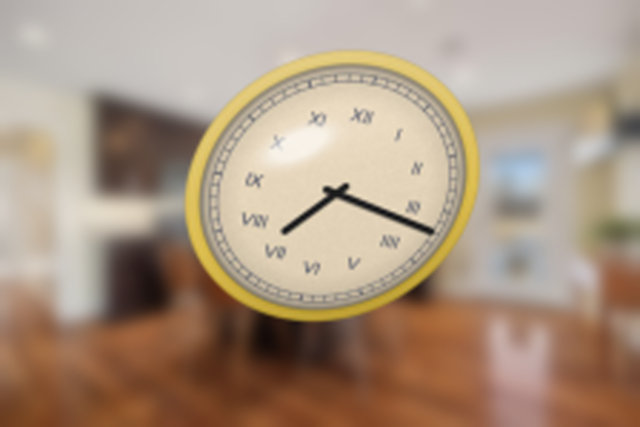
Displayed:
7:17
